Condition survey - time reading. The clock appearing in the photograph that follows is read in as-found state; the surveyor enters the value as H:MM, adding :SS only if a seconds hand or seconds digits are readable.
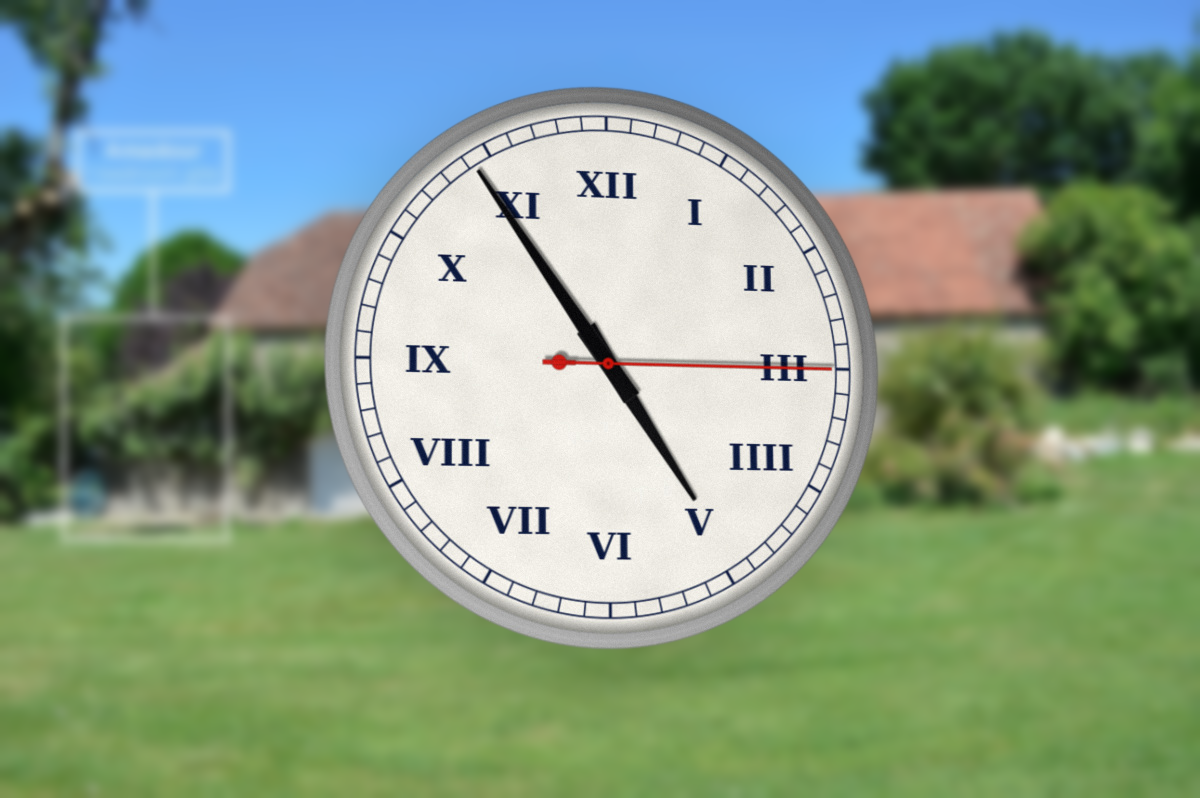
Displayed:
4:54:15
